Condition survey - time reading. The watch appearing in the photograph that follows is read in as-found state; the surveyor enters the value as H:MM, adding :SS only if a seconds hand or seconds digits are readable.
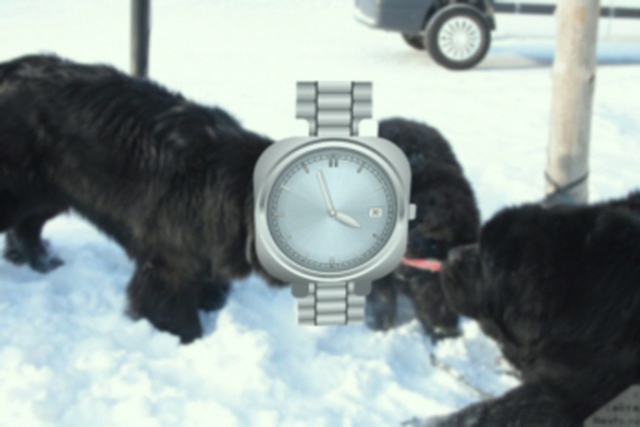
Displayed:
3:57
